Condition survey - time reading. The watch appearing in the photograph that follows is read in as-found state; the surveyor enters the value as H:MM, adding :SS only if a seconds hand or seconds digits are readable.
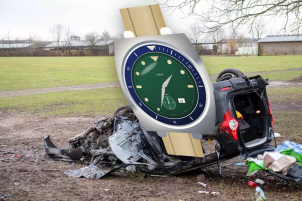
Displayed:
1:34
